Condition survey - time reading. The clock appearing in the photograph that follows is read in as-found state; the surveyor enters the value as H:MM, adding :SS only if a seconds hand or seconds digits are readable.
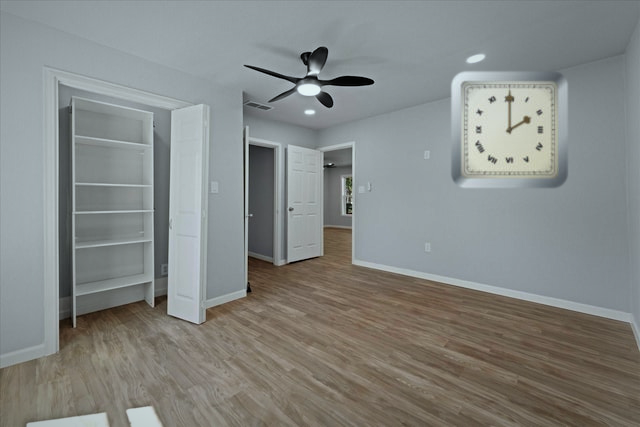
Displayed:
2:00
